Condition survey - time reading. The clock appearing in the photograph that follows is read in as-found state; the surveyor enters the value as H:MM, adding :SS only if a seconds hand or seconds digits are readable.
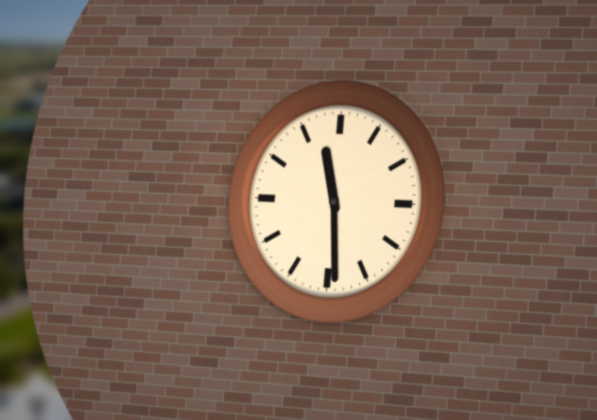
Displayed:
11:29
